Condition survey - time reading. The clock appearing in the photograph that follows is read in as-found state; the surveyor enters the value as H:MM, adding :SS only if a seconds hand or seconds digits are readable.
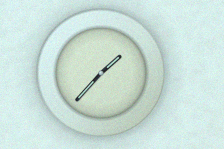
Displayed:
1:37
